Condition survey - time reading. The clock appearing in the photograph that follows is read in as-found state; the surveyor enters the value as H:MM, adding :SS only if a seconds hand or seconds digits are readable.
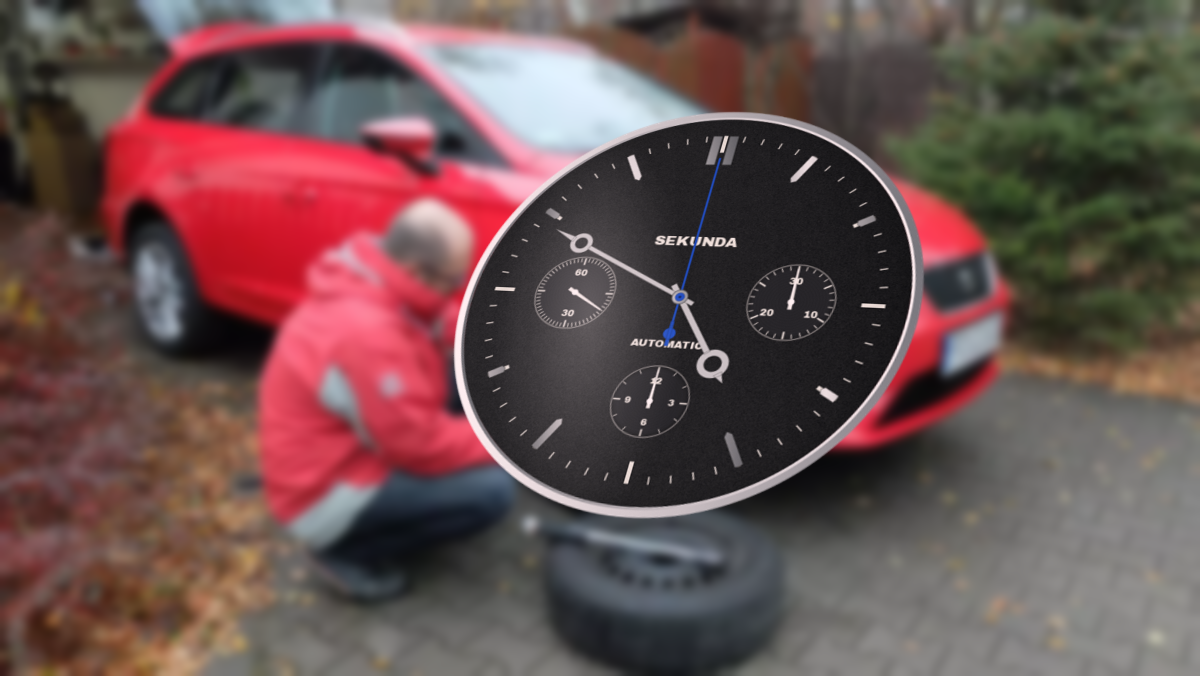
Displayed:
4:49:20
